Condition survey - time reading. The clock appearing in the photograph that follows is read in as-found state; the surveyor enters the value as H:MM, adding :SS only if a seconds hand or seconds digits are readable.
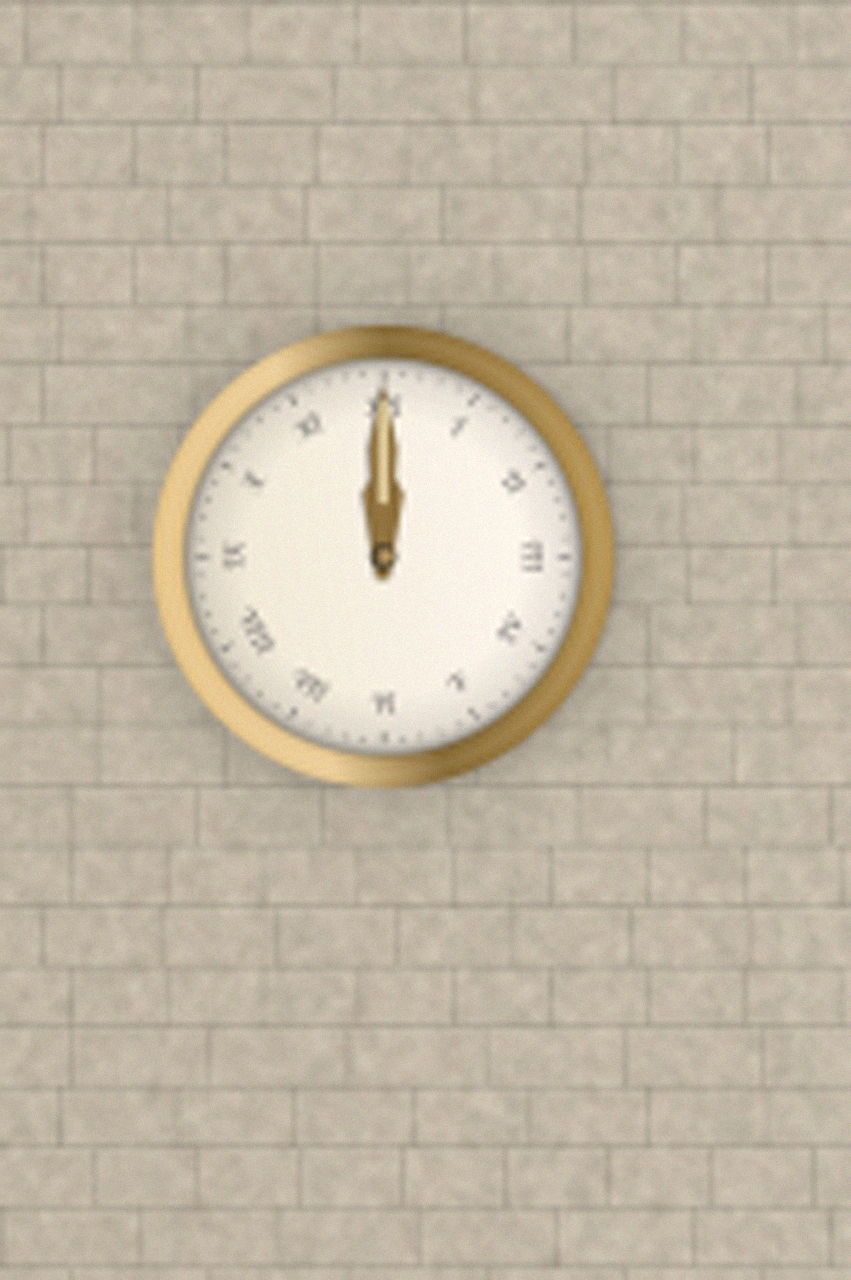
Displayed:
12:00
